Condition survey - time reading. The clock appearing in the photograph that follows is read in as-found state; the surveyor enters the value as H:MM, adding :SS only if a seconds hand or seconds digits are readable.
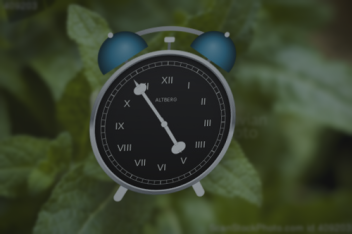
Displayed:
4:54
